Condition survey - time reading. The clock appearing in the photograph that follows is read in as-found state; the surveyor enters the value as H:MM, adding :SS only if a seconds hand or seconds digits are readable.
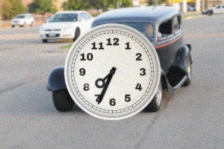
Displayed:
7:34
